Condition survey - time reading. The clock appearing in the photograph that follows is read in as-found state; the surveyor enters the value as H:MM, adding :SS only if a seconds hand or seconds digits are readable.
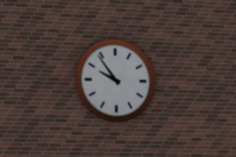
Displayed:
9:54
